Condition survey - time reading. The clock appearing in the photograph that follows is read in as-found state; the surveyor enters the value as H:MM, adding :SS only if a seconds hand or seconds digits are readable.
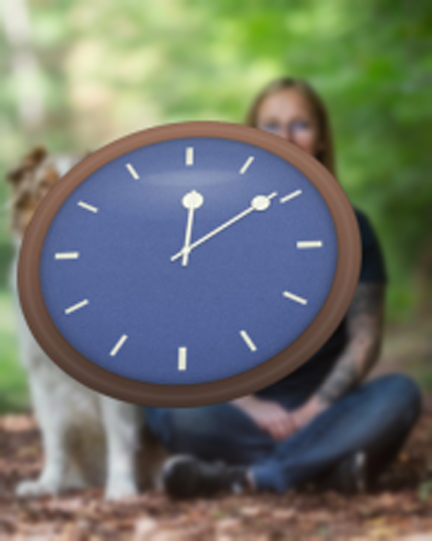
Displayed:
12:09
